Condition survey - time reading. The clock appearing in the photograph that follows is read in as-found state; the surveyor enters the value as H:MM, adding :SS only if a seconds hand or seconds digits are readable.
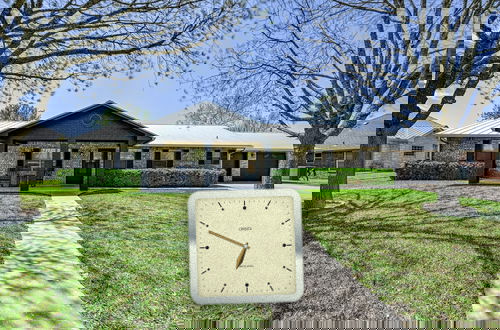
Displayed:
6:49
